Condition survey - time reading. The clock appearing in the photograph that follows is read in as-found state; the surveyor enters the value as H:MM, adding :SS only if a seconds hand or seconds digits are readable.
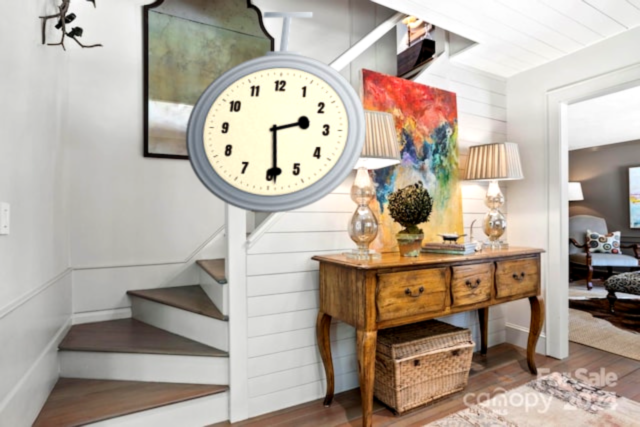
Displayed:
2:29
